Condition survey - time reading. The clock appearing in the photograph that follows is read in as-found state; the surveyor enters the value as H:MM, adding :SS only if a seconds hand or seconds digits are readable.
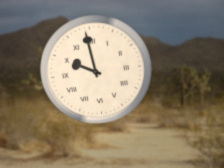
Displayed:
9:59
